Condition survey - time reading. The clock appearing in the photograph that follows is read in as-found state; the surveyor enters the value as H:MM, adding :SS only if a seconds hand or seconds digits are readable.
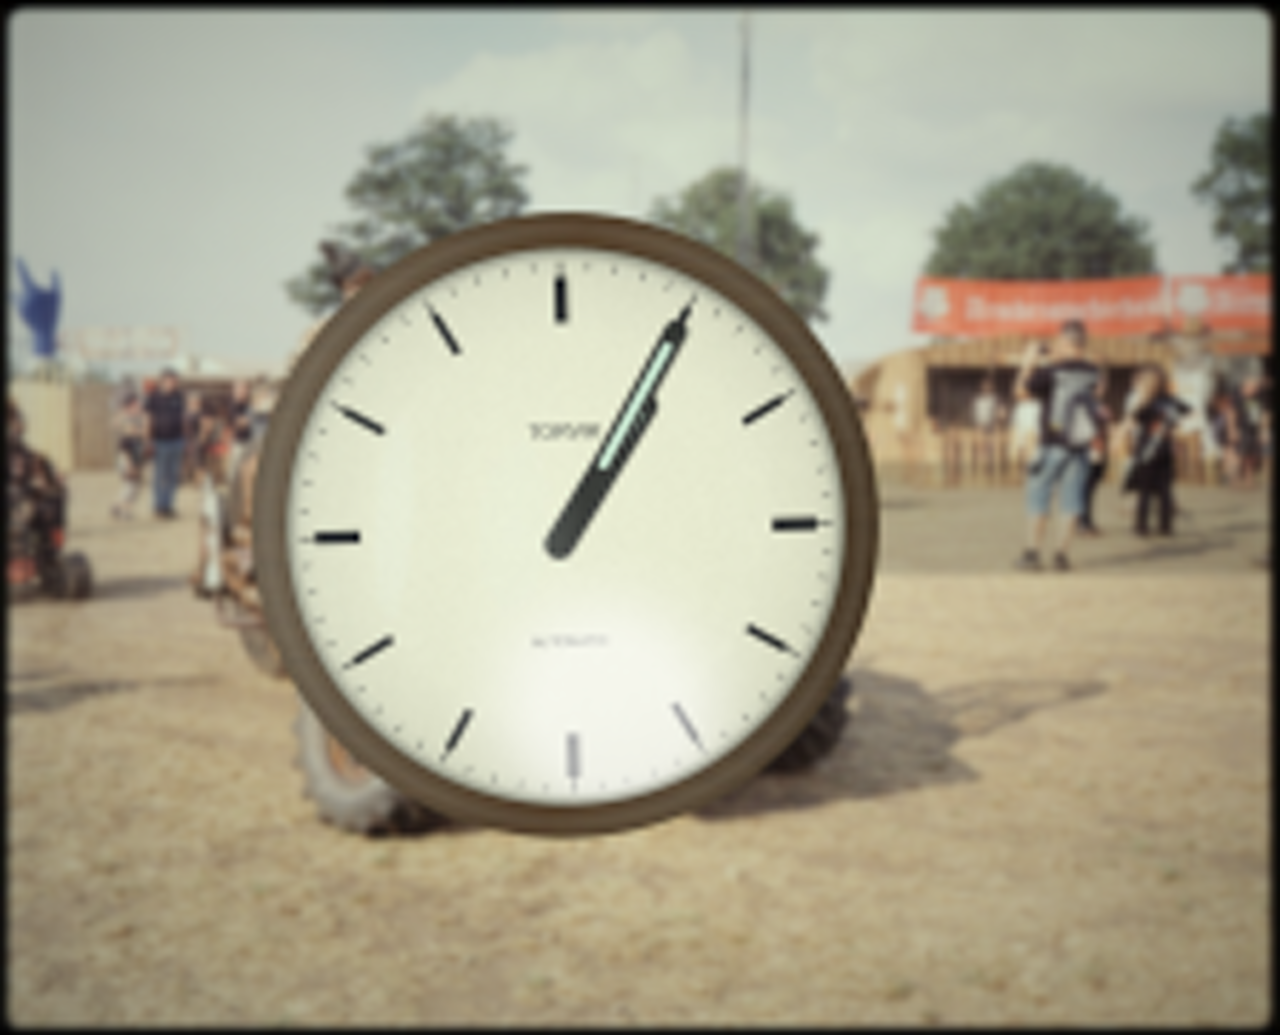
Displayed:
1:05
